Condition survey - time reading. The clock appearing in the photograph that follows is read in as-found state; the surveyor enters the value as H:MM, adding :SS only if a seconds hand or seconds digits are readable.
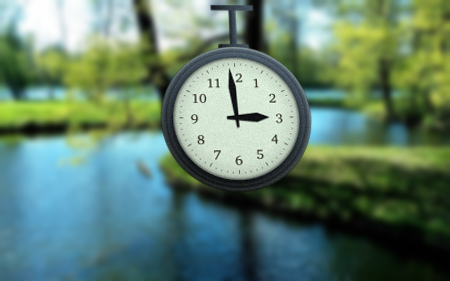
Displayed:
2:59
